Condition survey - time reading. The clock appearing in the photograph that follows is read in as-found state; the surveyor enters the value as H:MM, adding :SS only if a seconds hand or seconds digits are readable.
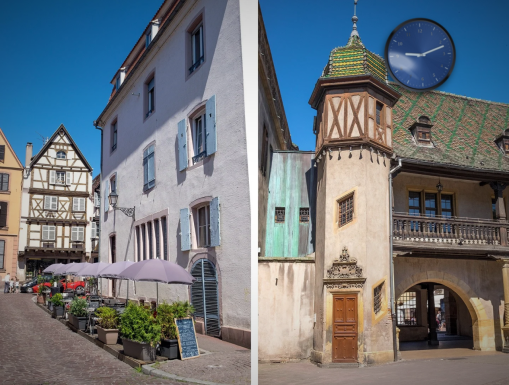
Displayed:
9:12
